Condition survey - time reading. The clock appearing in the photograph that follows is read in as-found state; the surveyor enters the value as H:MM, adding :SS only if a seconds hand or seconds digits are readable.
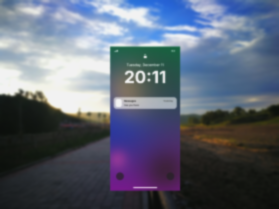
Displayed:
20:11
